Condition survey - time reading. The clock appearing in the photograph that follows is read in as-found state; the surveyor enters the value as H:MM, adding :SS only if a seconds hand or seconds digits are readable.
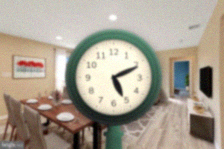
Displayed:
5:11
